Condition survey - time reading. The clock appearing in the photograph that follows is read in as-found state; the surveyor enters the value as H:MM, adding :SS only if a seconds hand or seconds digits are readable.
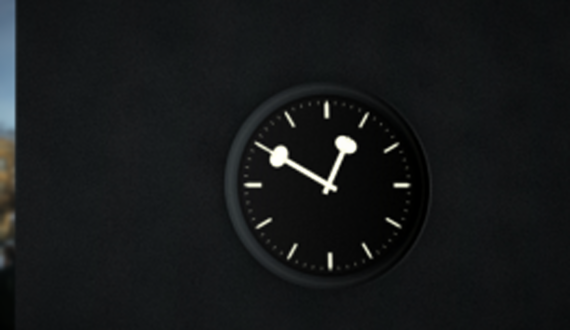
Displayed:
12:50
